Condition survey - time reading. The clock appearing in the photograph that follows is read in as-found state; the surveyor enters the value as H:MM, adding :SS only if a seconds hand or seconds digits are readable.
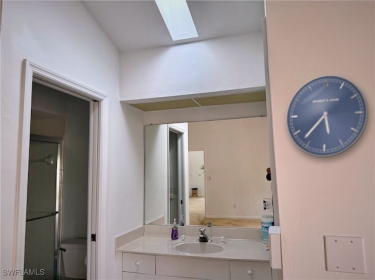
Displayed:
5:37
